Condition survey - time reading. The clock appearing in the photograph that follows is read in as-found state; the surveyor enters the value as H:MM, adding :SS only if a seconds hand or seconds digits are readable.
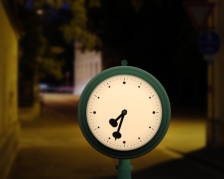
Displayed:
7:33
